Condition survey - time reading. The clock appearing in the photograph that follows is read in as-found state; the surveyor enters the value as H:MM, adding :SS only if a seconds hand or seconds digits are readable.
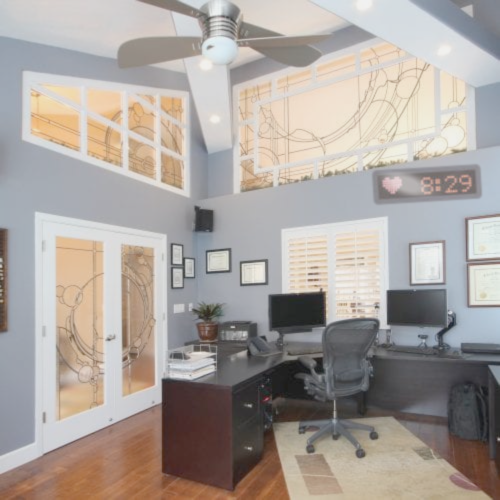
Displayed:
8:29
